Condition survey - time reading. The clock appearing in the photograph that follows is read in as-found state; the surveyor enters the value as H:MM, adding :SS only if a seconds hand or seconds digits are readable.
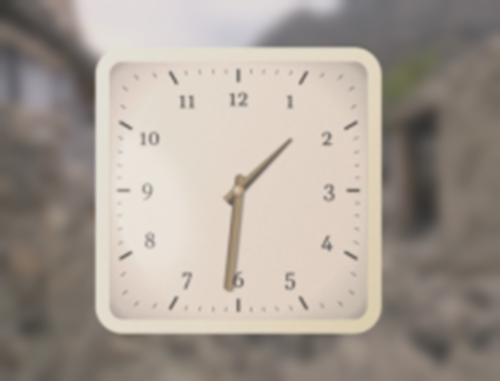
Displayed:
1:31
